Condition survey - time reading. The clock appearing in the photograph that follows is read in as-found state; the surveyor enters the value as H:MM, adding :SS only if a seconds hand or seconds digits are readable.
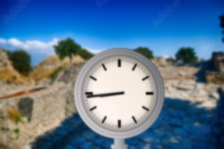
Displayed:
8:44
